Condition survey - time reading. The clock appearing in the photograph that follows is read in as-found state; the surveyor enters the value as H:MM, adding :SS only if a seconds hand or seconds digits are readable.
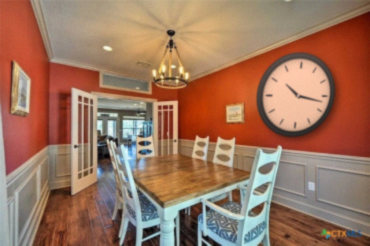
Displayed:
10:17
